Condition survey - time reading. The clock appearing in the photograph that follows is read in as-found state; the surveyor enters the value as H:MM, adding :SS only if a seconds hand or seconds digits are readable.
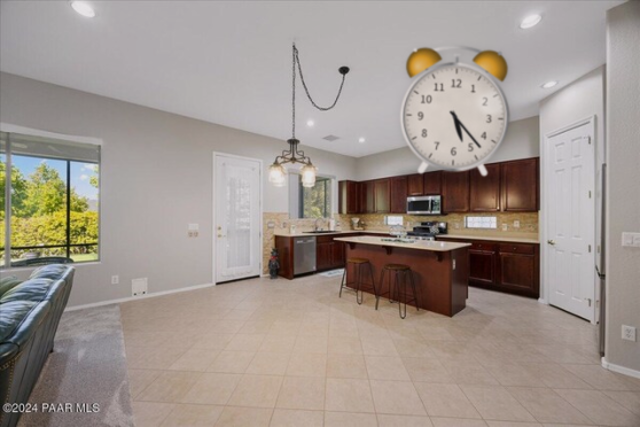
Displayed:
5:23
